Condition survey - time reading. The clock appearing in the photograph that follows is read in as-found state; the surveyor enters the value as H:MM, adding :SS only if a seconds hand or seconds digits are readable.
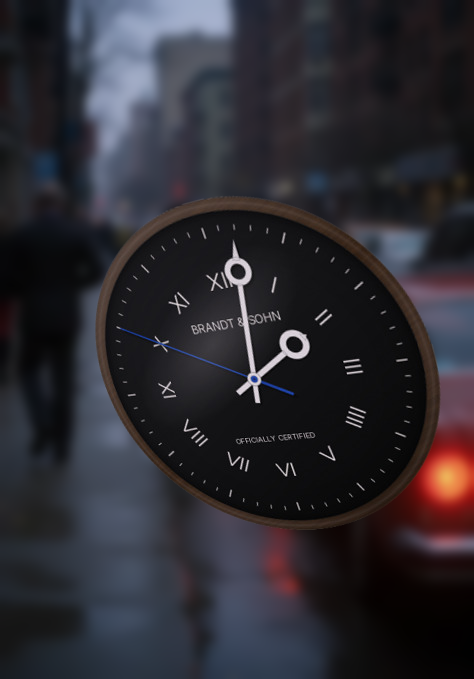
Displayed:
2:01:50
